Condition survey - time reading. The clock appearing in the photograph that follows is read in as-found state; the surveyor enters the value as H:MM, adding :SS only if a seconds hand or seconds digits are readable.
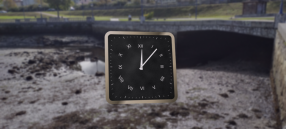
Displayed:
12:07
